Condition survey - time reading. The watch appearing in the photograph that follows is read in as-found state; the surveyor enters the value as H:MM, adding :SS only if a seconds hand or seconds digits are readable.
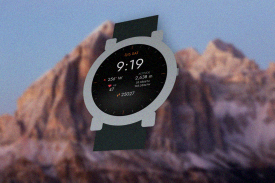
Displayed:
9:19
